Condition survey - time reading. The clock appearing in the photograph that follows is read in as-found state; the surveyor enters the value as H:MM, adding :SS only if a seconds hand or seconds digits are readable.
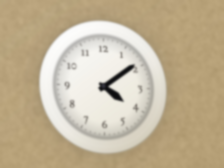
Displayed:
4:09
